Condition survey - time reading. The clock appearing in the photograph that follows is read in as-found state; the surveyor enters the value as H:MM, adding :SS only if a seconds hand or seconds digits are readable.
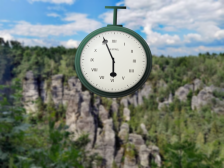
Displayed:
5:56
